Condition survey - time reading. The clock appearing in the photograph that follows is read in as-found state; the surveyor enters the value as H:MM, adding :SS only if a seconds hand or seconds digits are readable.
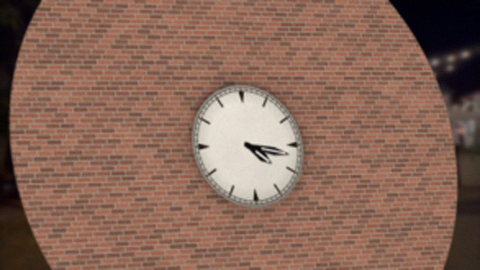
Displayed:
4:17
